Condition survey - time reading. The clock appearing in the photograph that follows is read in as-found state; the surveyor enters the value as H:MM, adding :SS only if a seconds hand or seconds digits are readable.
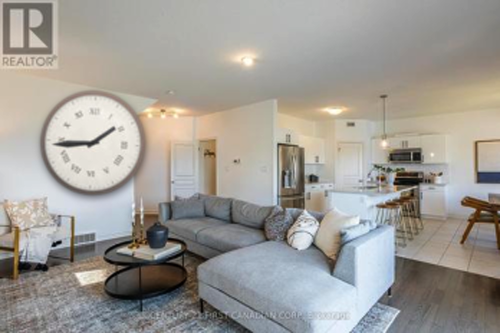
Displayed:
1:44
